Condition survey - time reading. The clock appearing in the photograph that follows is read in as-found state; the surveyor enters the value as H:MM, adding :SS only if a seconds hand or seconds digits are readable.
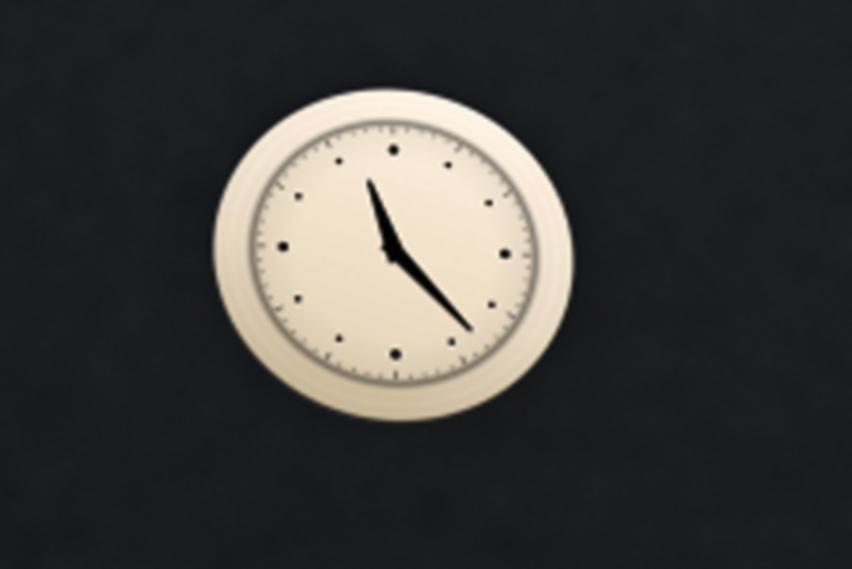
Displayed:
11:23
